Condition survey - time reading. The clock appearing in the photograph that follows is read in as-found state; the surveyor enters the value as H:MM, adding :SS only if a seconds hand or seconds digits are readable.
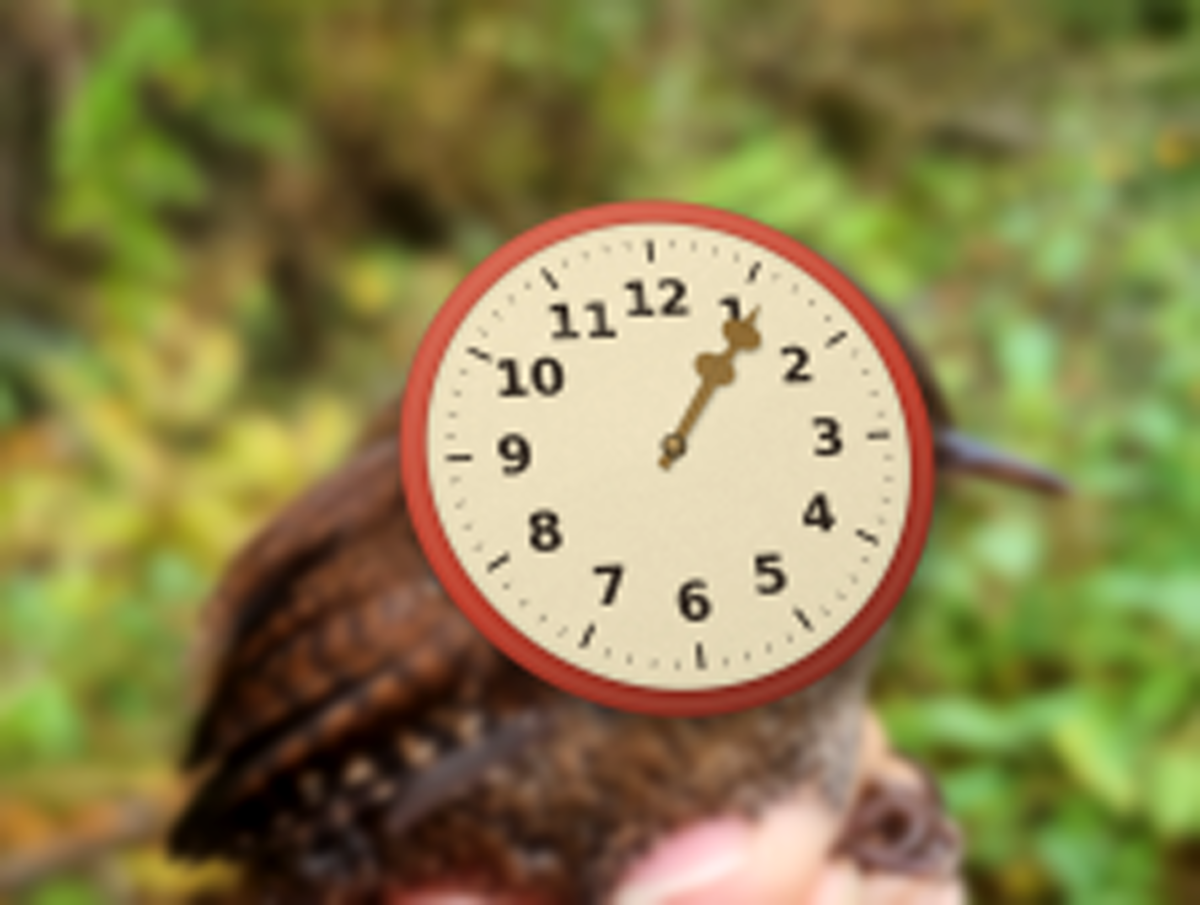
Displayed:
1:06
